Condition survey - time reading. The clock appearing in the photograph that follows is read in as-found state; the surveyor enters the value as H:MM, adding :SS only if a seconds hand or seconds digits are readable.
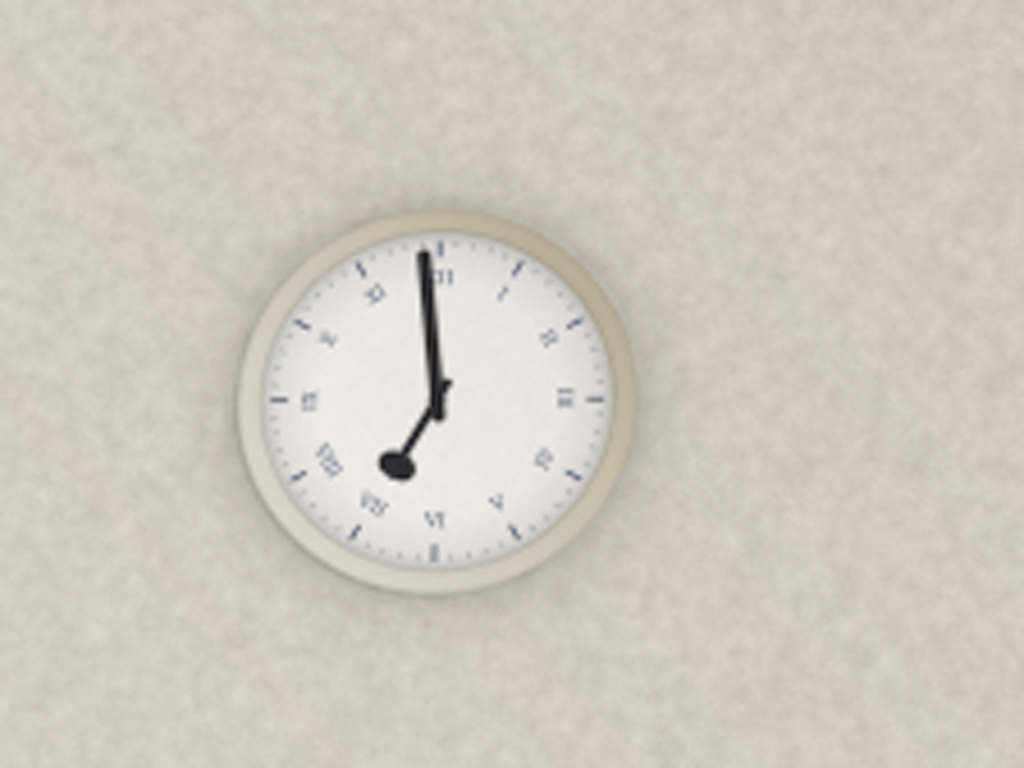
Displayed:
6:59
